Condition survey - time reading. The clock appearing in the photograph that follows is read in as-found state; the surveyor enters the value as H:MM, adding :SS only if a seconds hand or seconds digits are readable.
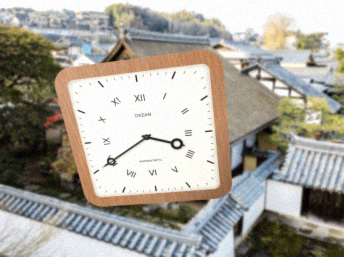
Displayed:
3:40
